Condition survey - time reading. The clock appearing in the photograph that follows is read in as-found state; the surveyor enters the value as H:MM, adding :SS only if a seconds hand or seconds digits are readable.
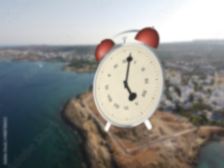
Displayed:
5:02
